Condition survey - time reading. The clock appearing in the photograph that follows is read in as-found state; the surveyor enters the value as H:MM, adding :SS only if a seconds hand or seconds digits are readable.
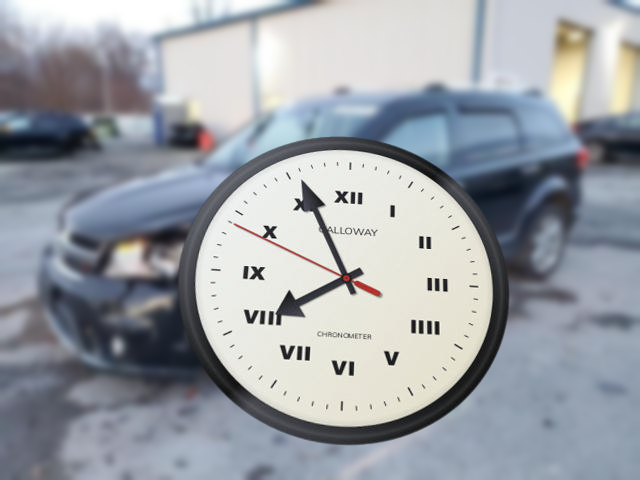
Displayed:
7:55:49
